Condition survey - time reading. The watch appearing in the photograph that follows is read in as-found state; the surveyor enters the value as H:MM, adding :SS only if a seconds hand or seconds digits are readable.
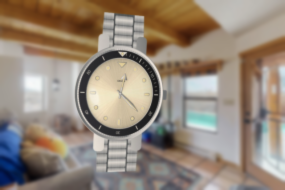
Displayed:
12:22
